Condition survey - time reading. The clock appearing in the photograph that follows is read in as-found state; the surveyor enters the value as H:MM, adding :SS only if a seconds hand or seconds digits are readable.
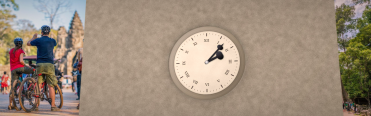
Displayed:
2:07
